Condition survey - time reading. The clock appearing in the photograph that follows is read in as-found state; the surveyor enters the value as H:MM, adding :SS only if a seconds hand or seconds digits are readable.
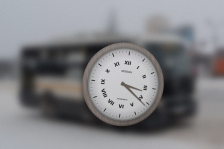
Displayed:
3:21
